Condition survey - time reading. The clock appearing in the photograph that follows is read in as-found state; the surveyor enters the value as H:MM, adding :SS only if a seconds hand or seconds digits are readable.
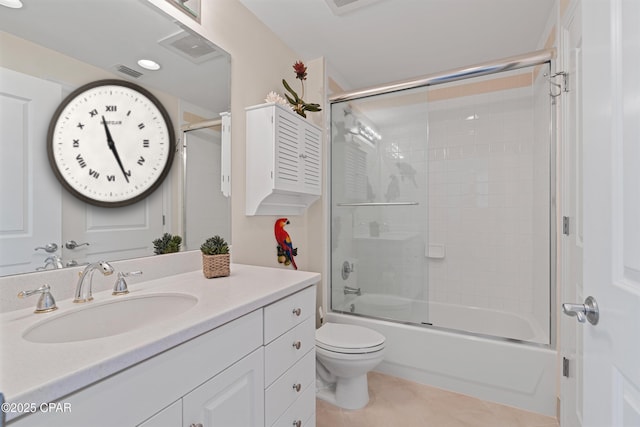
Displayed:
11:26
